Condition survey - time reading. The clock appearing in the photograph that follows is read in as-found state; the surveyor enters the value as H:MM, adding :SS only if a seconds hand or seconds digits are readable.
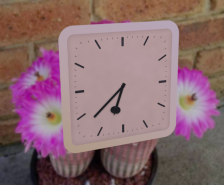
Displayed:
6:38
